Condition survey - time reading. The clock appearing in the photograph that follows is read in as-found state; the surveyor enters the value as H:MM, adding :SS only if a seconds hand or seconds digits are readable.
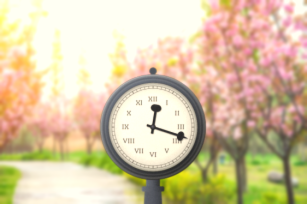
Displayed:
12:18
